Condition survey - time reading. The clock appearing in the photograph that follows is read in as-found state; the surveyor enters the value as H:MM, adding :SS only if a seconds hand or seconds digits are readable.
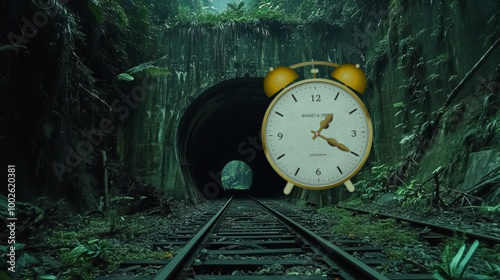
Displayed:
1:20
